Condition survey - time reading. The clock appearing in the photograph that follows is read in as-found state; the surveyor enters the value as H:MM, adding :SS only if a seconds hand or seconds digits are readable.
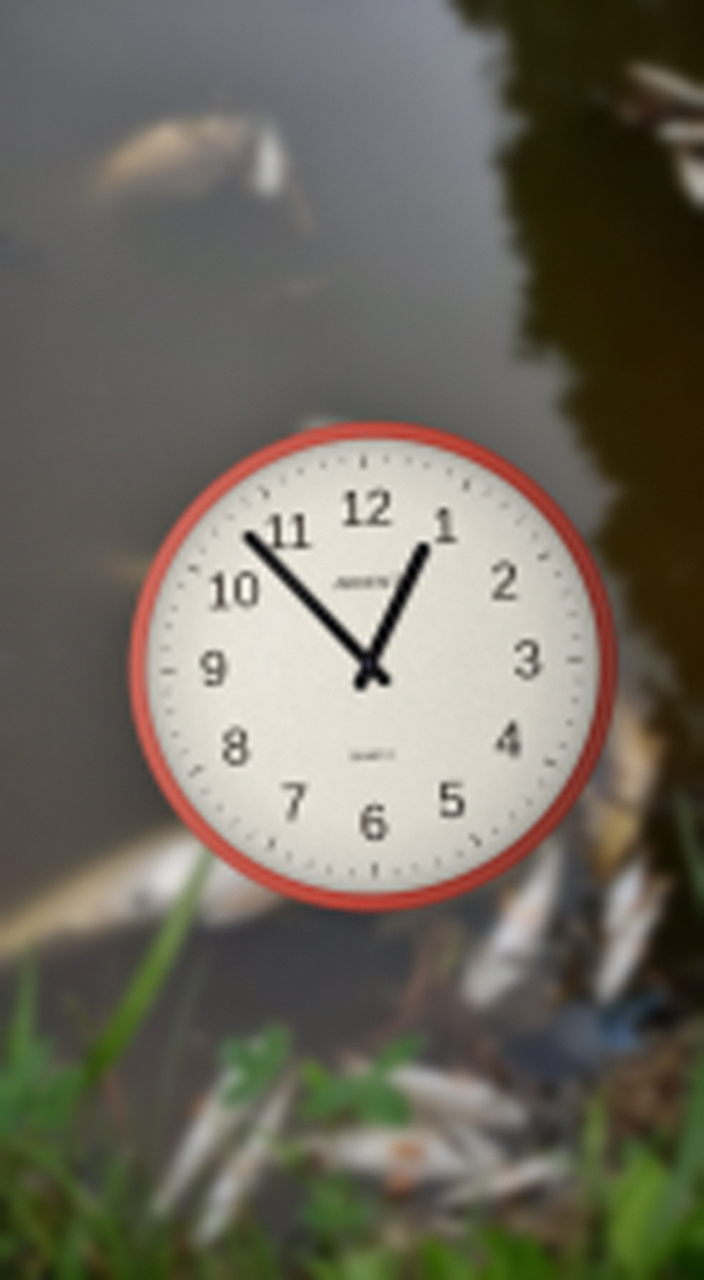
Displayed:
12:53
